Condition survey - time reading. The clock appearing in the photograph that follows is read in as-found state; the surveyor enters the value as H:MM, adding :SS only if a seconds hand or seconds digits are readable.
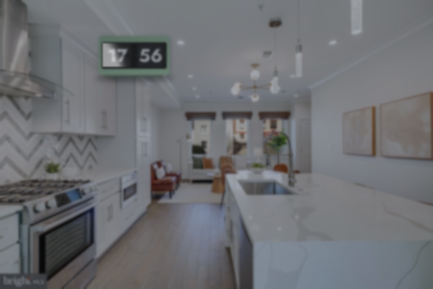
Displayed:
17:56
